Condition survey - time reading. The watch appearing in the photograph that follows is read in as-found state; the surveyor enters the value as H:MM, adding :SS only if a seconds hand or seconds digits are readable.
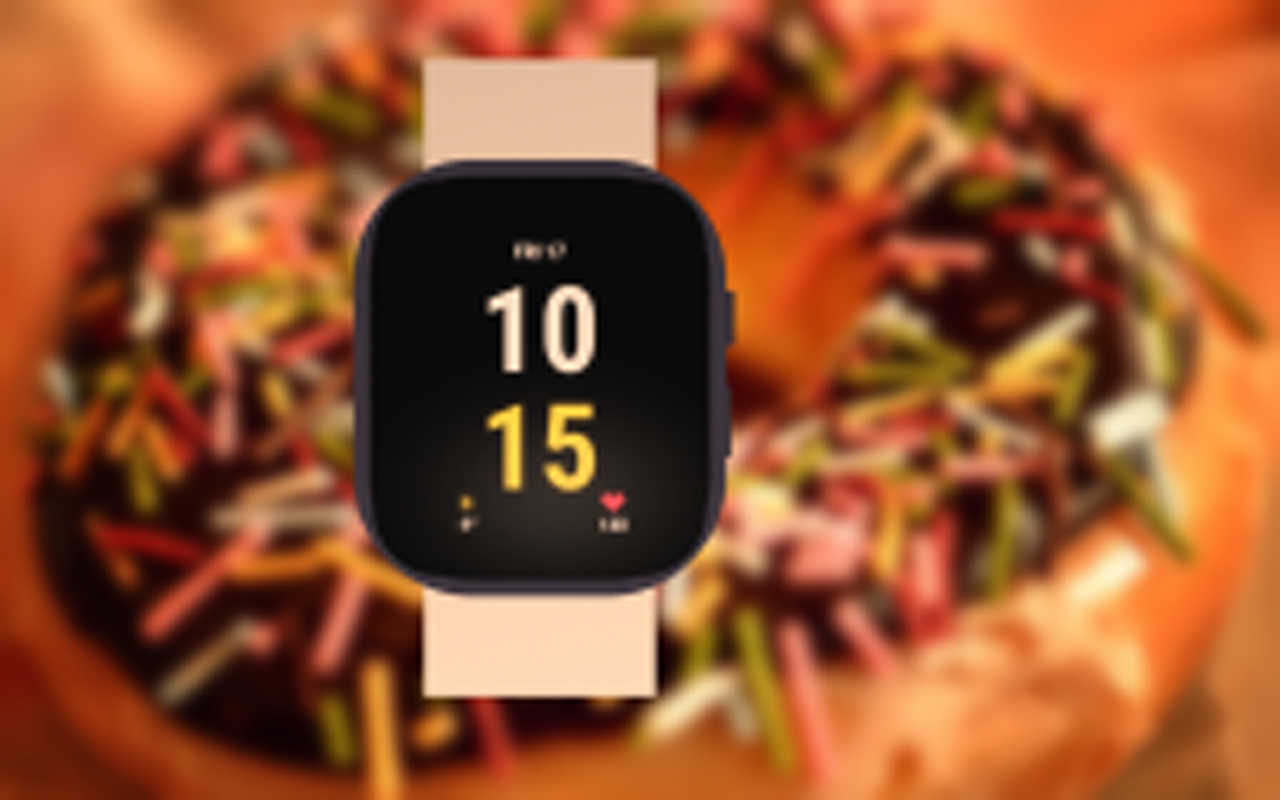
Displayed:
10:15
